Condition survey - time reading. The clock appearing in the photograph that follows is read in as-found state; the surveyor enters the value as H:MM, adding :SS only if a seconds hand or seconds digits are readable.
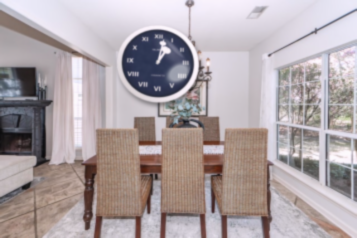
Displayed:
1:02
